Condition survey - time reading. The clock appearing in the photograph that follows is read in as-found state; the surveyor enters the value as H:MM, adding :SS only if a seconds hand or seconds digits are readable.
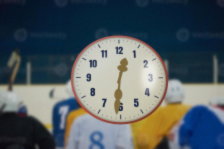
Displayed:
12:31
